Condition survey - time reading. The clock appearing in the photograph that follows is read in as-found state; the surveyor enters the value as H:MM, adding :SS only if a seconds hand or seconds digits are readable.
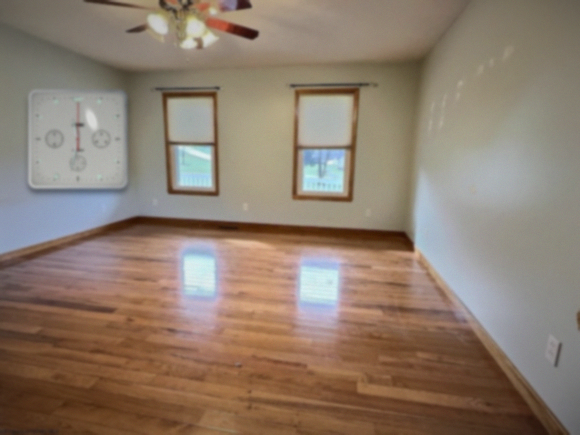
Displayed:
11:32
